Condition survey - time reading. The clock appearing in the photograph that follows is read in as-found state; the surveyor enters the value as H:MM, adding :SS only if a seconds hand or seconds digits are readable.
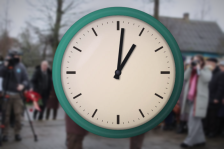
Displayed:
1:01
